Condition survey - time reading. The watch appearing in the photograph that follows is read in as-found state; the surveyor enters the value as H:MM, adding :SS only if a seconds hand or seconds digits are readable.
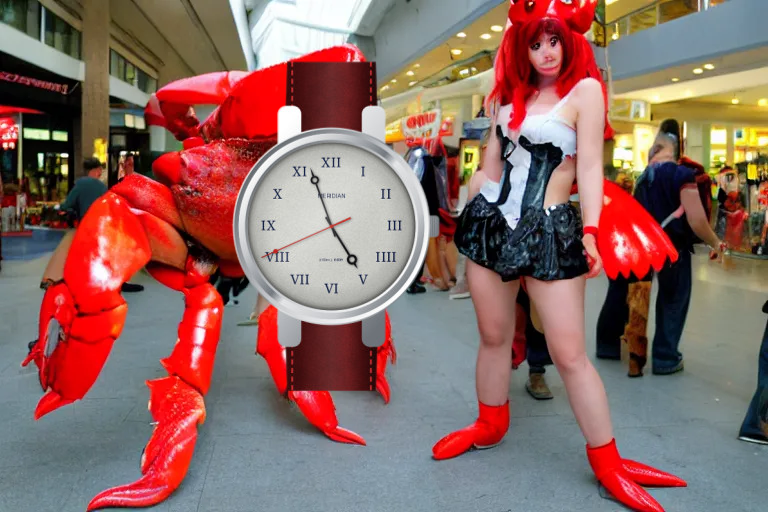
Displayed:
4:56:41
